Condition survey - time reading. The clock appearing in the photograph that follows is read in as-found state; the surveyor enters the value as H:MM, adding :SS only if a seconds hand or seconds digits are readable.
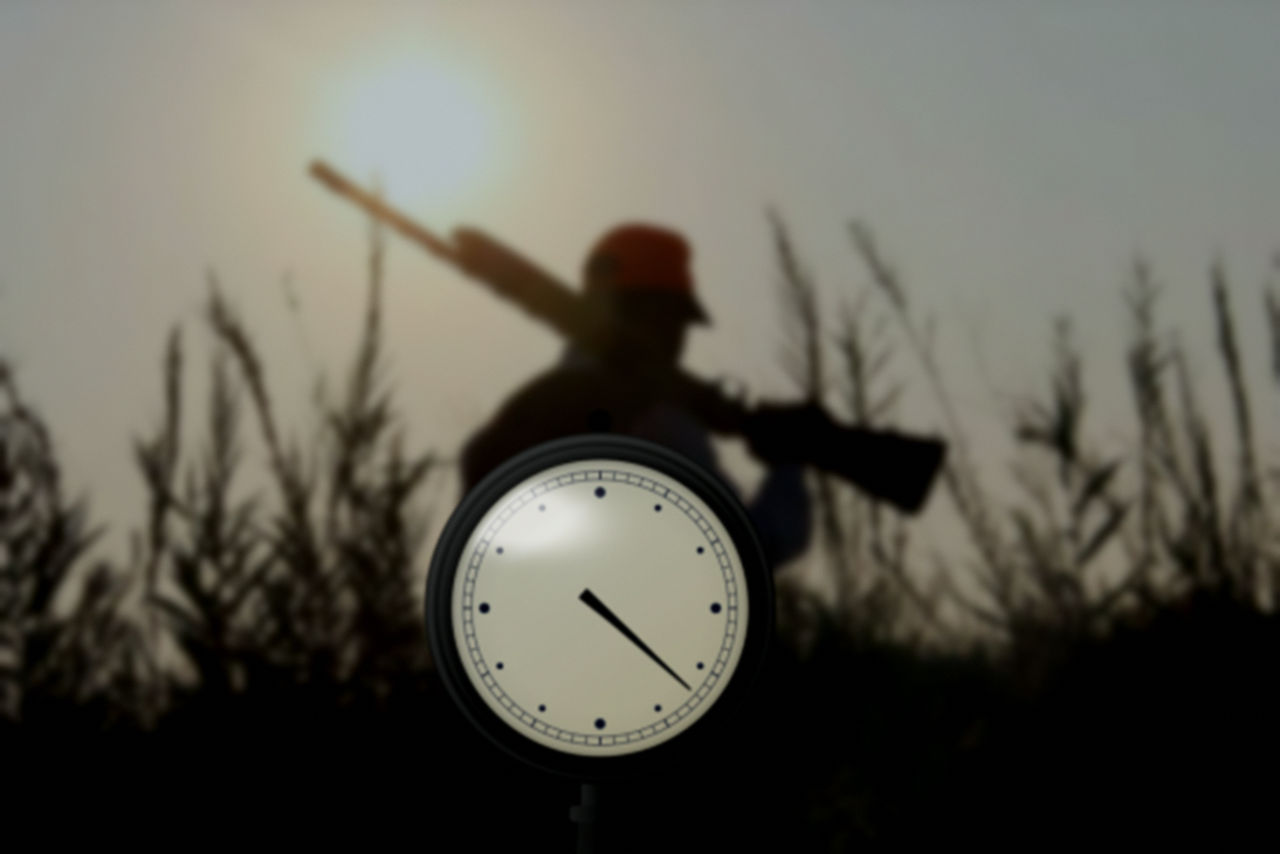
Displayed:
4:22
